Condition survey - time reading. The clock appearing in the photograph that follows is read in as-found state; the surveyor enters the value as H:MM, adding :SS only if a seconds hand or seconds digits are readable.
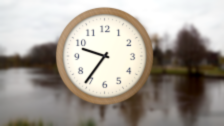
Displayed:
9:36
